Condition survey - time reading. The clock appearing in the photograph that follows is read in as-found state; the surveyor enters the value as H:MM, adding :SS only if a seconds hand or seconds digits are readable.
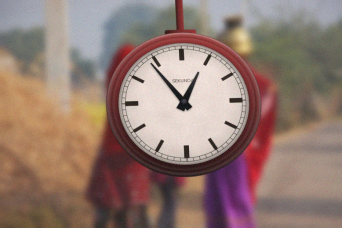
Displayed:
12:54
